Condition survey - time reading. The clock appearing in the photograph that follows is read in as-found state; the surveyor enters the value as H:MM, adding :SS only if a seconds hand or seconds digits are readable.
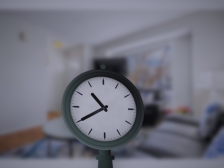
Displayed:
10:40
